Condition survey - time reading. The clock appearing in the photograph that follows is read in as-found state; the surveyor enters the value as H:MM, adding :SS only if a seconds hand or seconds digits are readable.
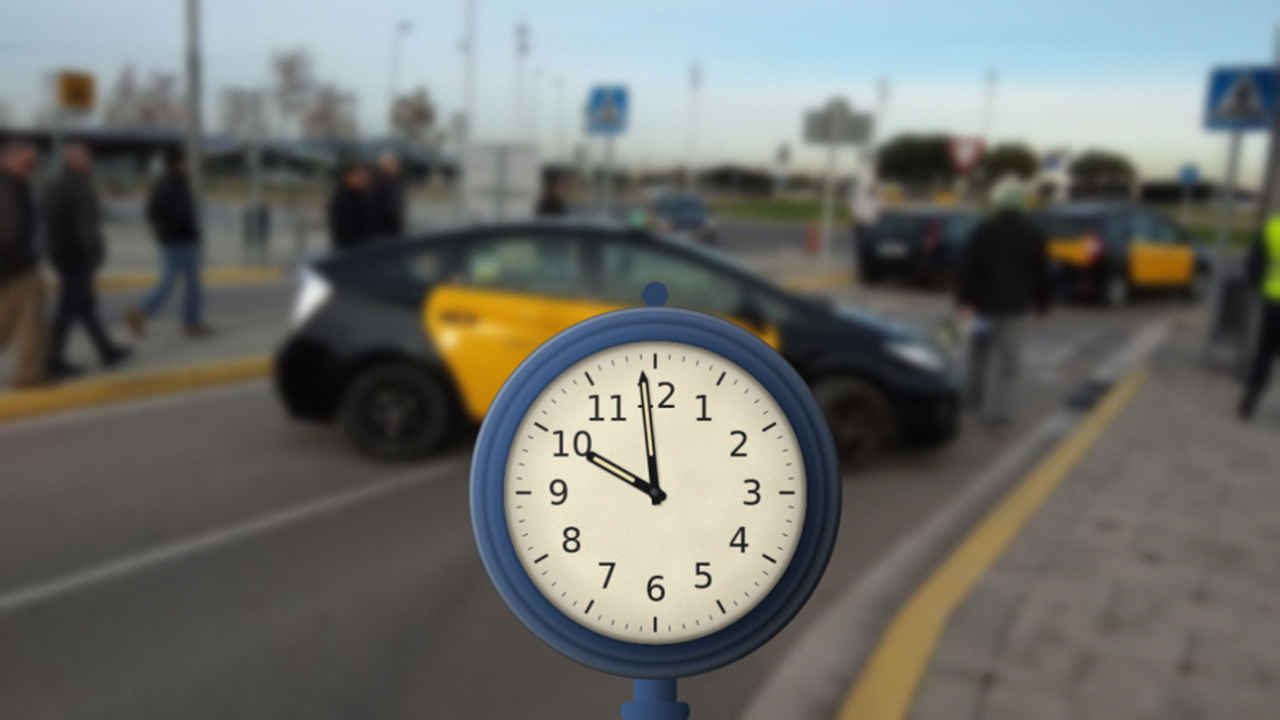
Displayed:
9:59
